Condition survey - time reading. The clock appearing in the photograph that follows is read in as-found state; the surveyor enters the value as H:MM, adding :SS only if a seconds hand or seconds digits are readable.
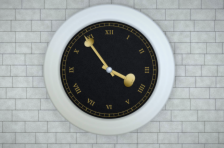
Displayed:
3:54
